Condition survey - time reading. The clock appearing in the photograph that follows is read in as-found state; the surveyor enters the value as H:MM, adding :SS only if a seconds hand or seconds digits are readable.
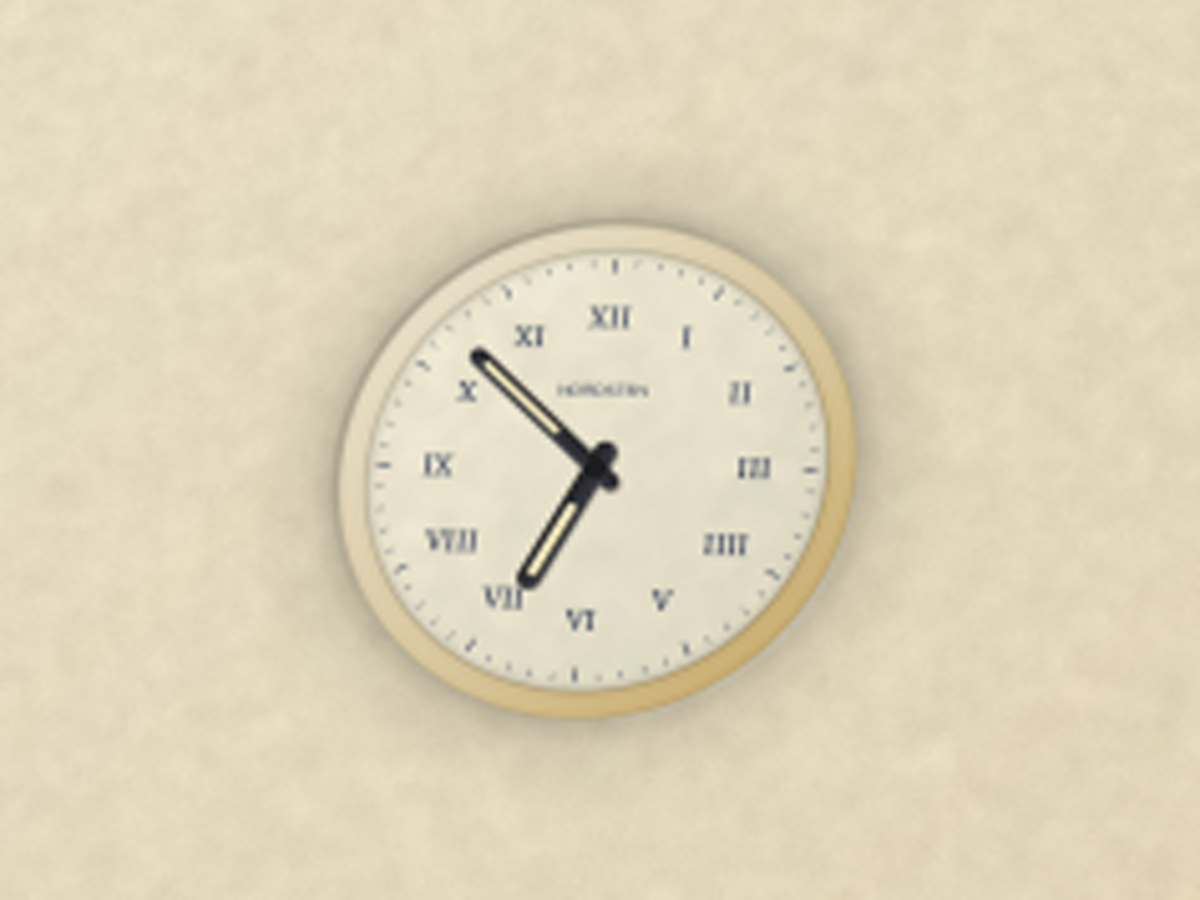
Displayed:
6:52
